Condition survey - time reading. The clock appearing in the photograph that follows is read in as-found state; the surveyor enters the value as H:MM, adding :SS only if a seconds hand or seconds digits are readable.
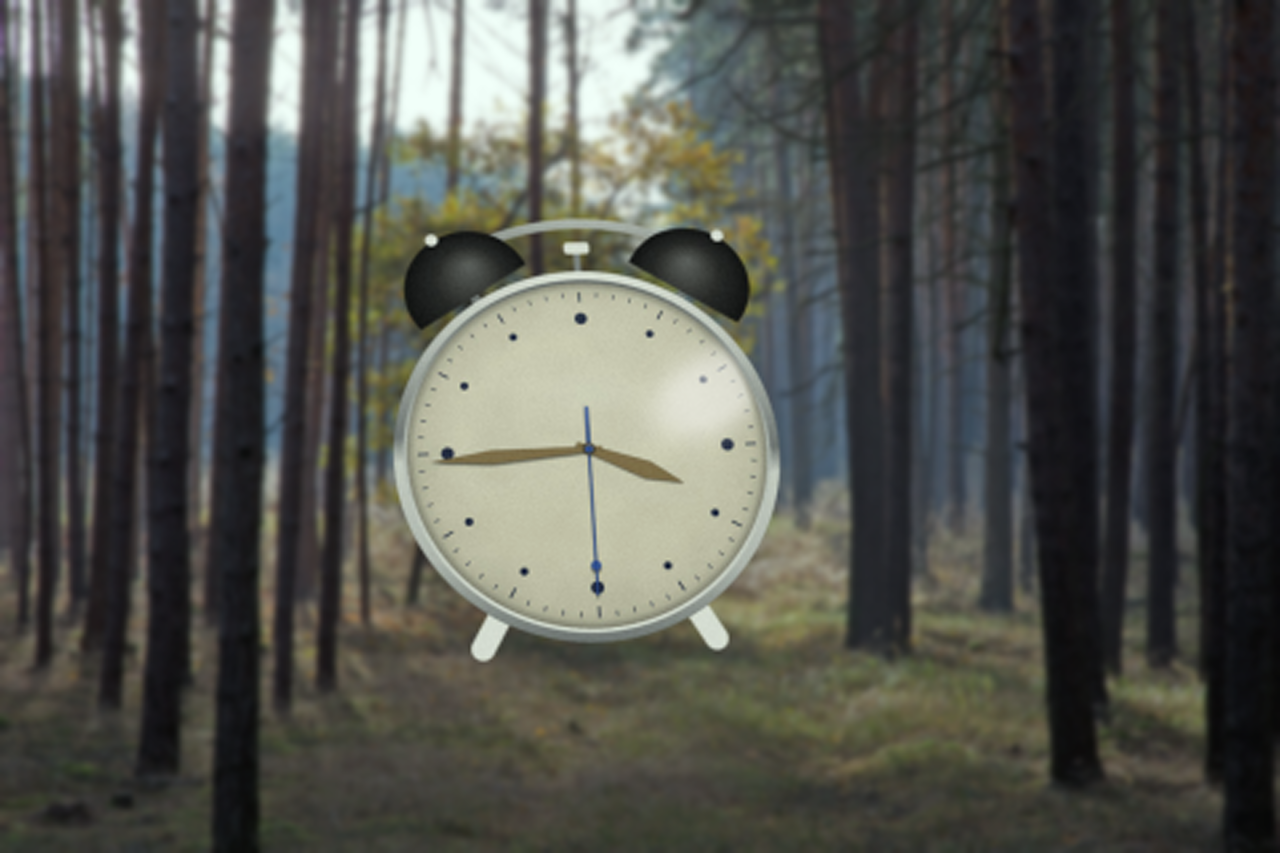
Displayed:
3:44:30
